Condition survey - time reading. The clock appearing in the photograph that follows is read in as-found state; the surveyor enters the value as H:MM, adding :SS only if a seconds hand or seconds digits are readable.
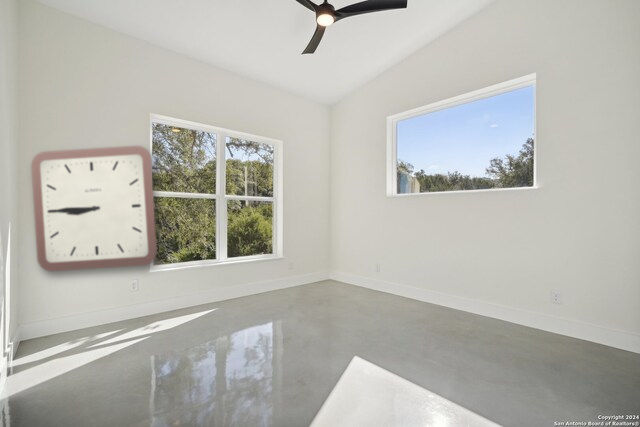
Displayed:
8:45
